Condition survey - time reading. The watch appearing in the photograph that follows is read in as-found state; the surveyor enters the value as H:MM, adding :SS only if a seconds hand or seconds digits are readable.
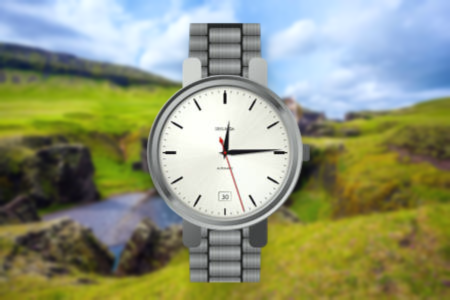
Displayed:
12:14:27
